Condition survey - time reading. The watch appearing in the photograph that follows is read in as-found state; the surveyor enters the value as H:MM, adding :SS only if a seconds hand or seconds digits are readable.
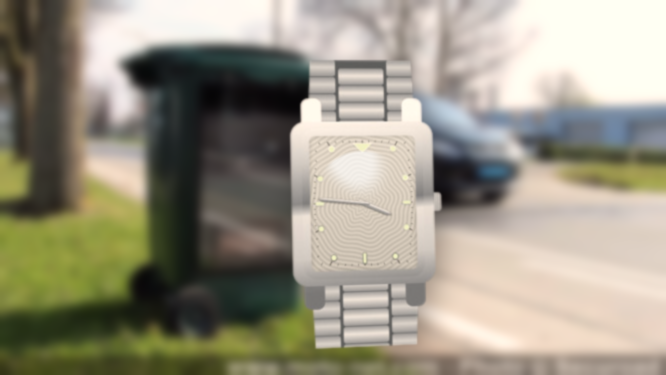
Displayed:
3:46
